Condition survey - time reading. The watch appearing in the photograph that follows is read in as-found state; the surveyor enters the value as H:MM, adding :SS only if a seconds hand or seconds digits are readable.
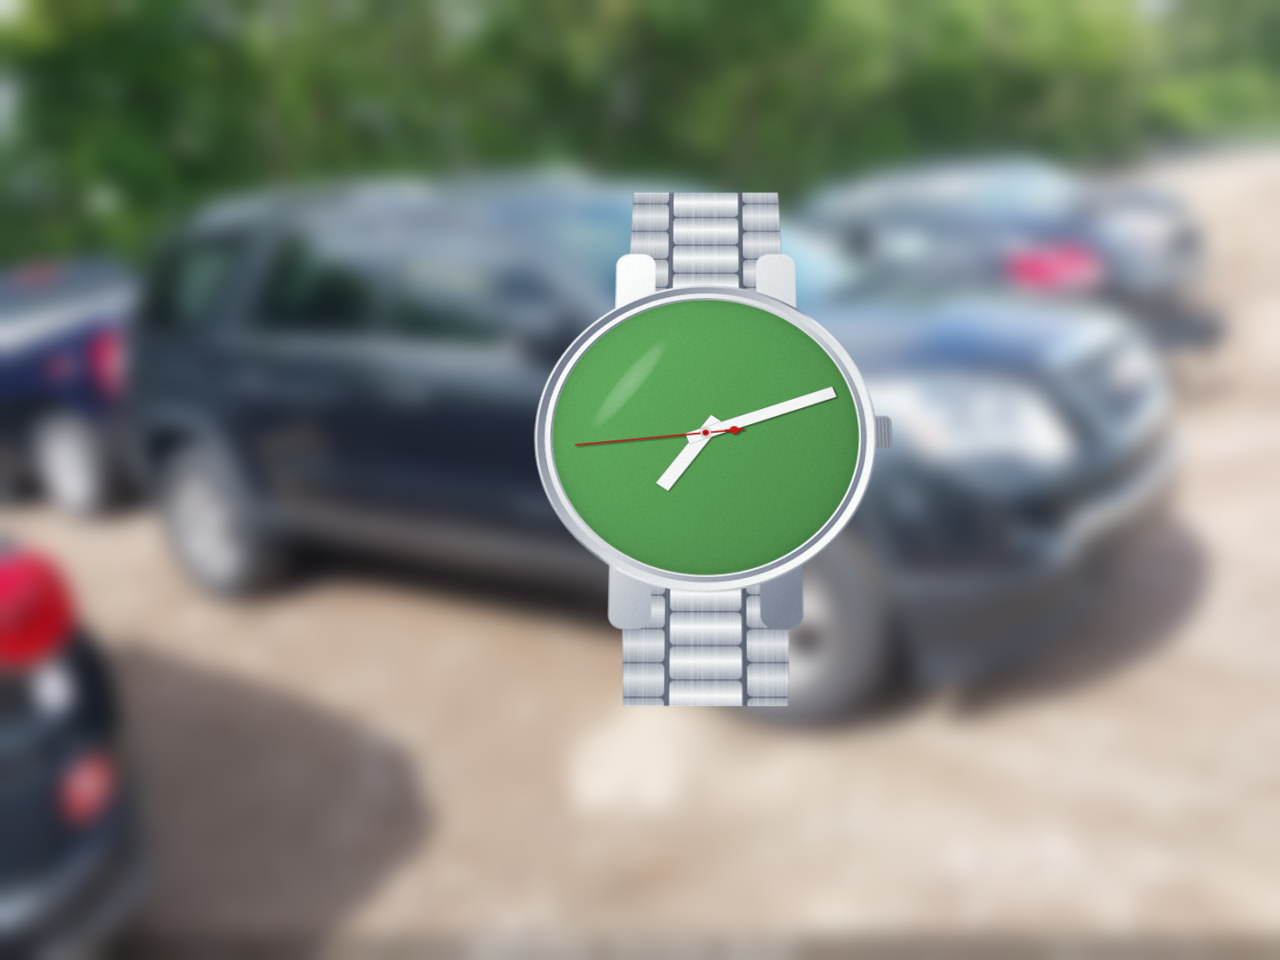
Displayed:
7:11:44
